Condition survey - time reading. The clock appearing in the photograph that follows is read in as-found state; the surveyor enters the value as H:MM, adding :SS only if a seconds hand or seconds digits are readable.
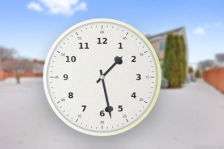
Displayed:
1:28
